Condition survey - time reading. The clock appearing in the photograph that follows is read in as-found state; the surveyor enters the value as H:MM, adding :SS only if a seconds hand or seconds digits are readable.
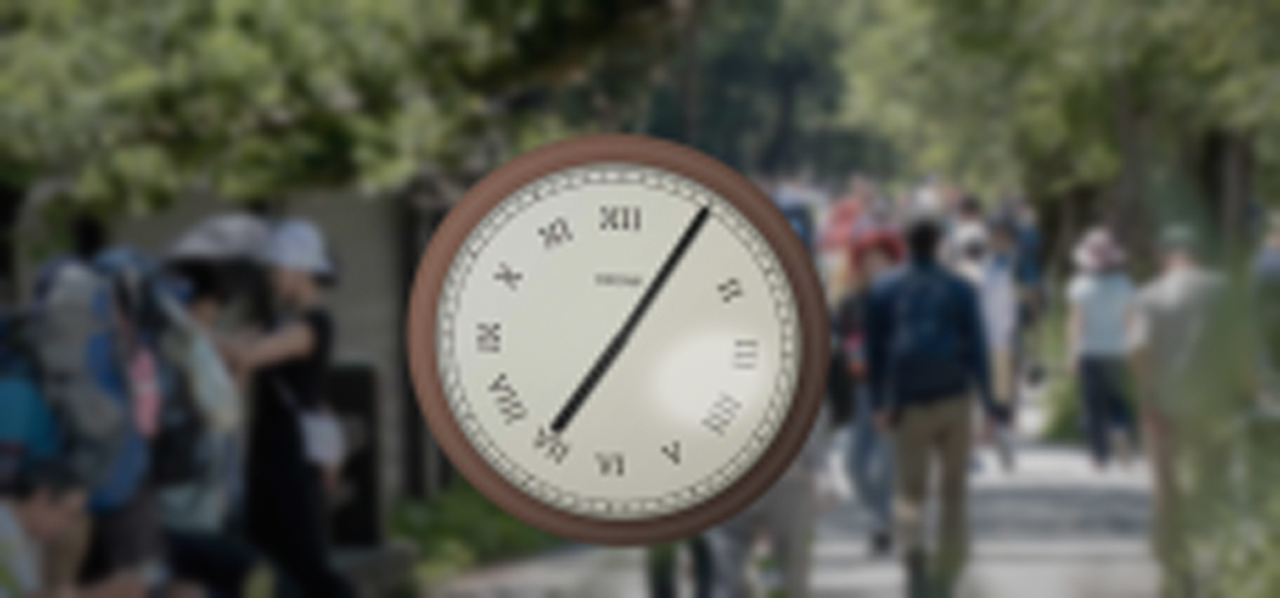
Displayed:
7:05
